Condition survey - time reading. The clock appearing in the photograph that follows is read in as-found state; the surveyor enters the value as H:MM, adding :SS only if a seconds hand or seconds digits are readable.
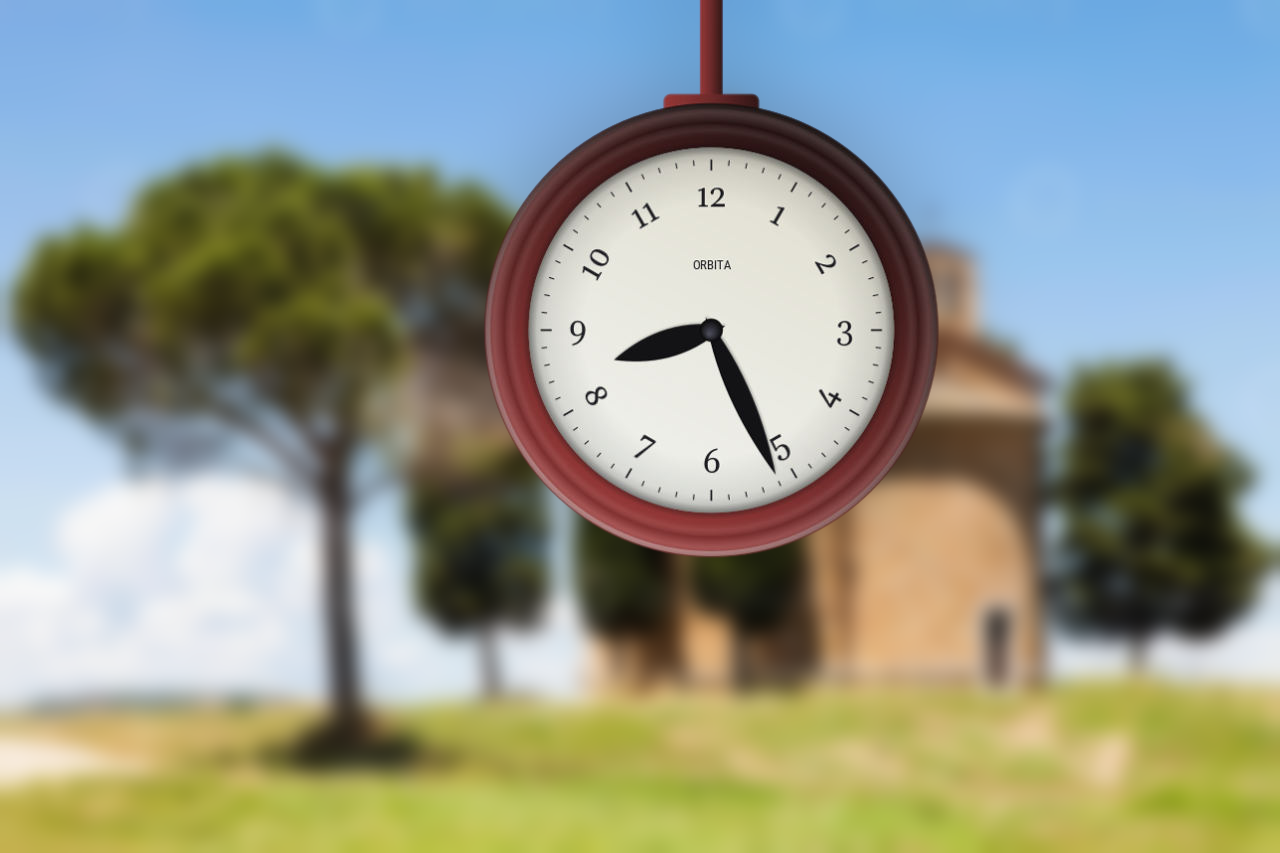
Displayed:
8:26
